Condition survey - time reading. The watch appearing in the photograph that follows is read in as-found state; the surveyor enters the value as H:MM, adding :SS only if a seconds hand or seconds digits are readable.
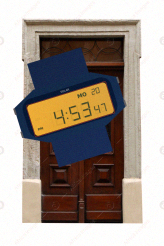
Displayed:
4:53:47
